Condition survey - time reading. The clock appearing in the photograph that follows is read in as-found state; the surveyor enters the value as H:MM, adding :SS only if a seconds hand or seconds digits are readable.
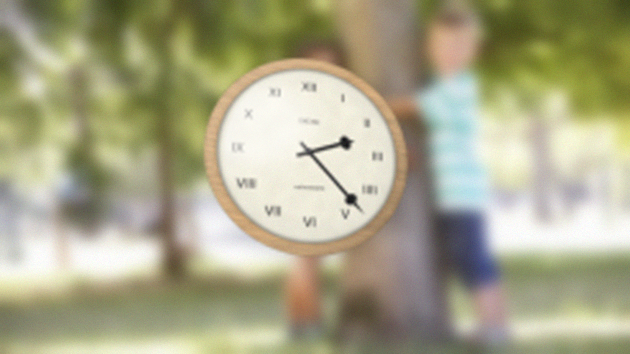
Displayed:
2:23
